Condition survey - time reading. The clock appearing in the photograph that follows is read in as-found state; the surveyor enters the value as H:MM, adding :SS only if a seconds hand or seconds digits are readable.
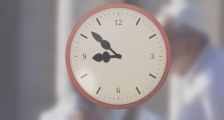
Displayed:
8:52
